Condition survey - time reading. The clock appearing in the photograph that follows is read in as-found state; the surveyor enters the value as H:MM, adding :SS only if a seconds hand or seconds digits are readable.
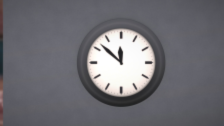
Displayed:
11:52
